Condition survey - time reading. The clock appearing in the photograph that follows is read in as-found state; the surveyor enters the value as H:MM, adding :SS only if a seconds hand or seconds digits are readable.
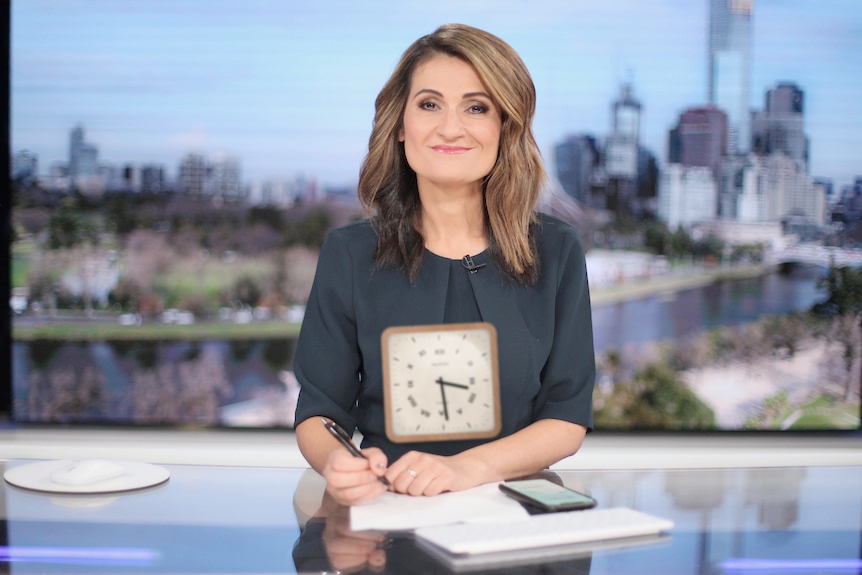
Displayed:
3:29
